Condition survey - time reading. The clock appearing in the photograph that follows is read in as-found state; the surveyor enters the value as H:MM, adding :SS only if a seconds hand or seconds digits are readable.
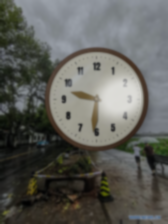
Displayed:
9:31
